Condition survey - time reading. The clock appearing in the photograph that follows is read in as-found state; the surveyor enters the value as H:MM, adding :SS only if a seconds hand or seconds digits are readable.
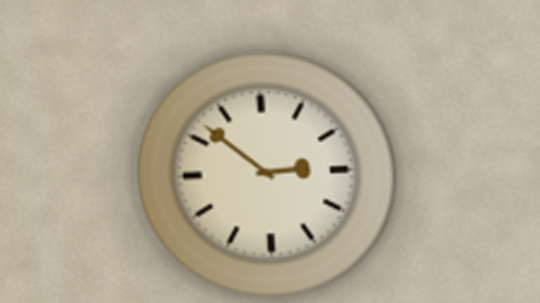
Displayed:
2:52
